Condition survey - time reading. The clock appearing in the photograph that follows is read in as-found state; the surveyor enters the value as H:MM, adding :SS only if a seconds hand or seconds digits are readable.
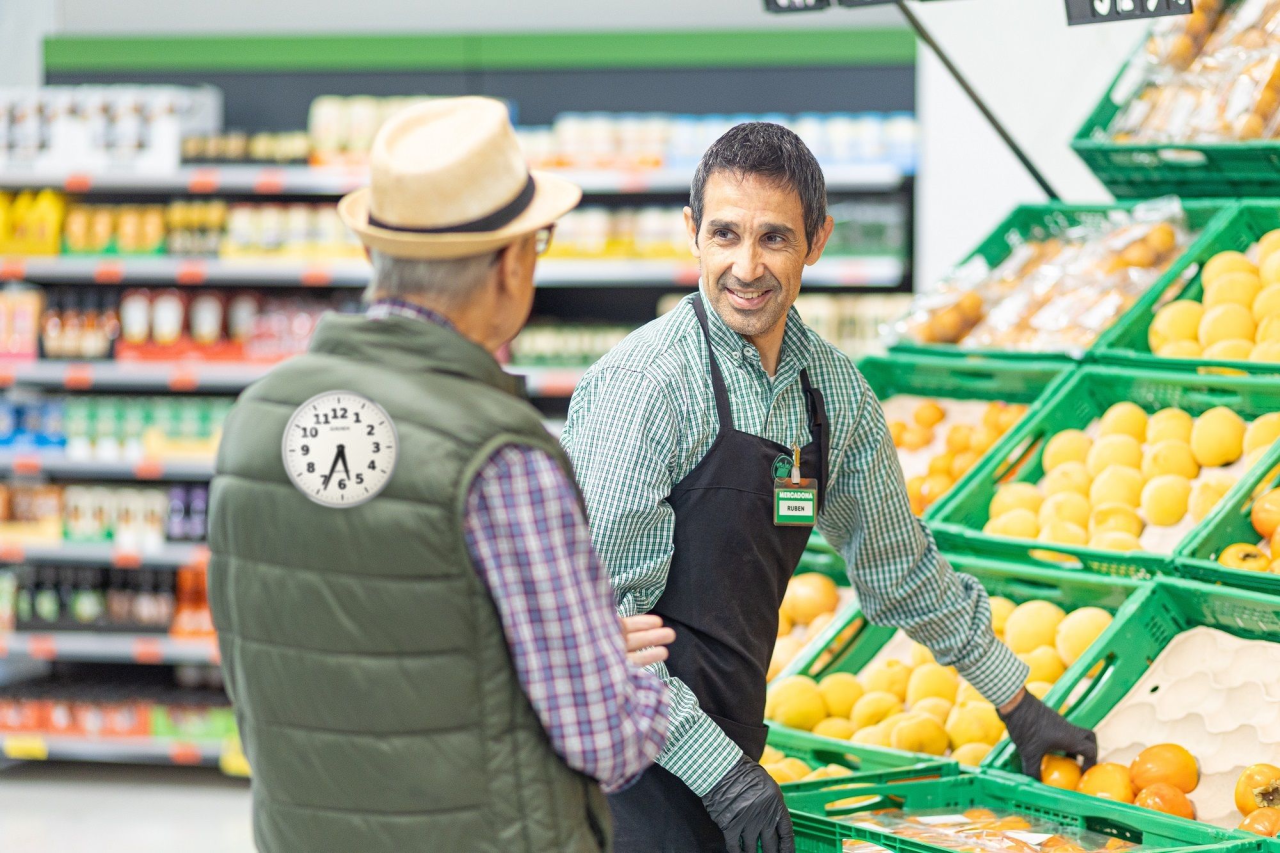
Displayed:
5:34
